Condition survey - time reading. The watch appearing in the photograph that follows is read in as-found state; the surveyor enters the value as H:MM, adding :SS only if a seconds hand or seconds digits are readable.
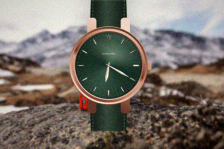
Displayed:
6:20
